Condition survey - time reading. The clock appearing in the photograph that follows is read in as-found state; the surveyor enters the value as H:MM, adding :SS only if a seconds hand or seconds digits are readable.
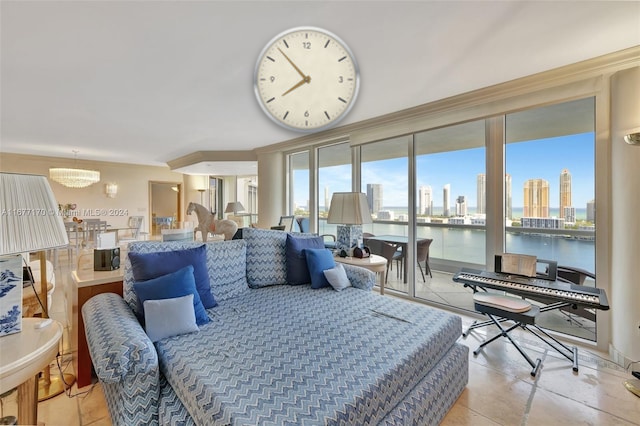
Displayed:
7:53
